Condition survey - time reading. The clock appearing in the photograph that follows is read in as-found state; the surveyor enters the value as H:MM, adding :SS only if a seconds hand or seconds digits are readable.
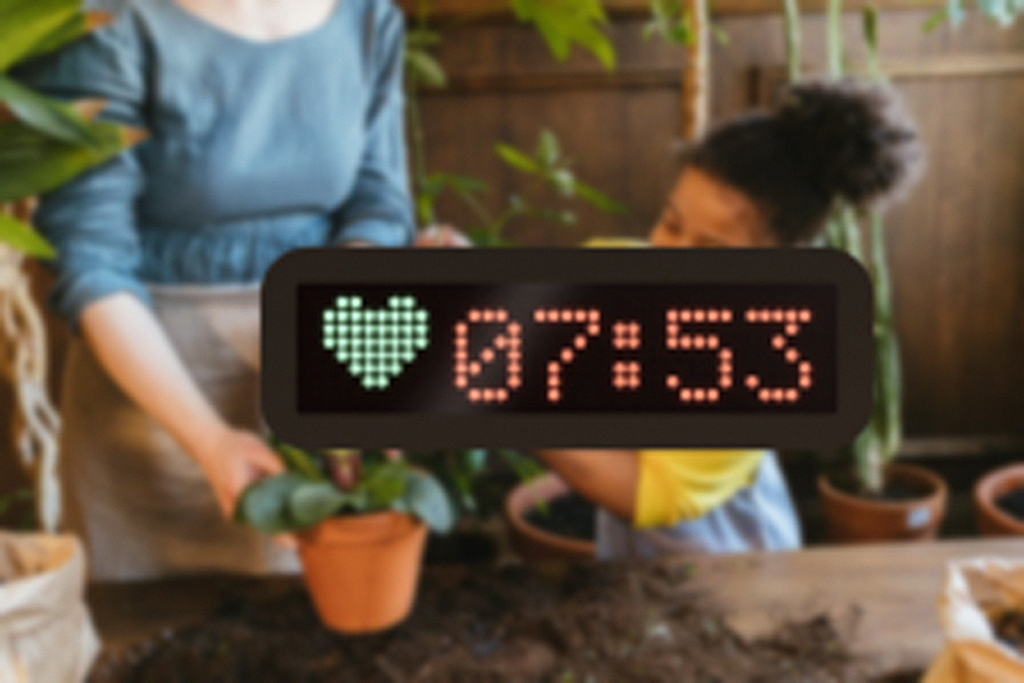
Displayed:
7:53
